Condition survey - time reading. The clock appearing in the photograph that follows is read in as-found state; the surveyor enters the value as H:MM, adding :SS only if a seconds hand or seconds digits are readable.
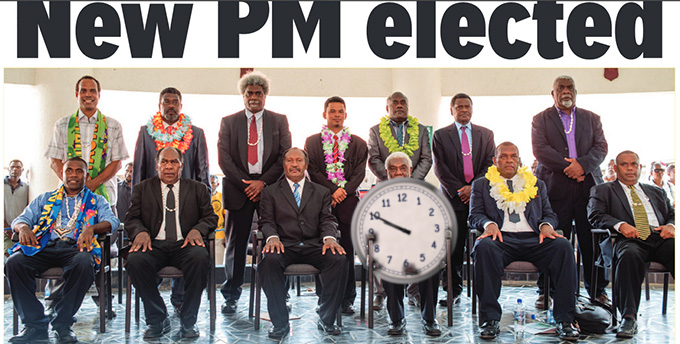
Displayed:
9:50
